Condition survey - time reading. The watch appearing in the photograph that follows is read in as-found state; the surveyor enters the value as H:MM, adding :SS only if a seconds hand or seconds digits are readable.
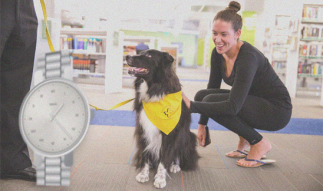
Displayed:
1:23
